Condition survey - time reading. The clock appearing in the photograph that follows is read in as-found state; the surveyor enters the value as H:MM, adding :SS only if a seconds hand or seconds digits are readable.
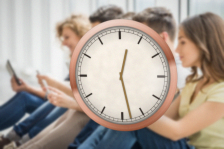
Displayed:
12:28
